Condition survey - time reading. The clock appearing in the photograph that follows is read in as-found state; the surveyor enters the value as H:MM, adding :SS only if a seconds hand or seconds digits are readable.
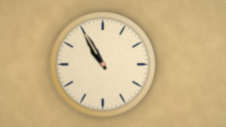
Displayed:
10:55
